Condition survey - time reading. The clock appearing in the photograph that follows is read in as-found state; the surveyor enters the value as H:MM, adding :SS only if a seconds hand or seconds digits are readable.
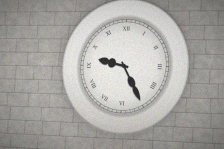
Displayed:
9:25
